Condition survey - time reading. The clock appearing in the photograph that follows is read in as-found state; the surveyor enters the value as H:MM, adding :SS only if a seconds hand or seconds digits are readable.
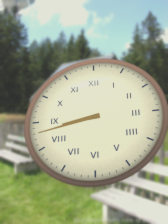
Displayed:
8:43
